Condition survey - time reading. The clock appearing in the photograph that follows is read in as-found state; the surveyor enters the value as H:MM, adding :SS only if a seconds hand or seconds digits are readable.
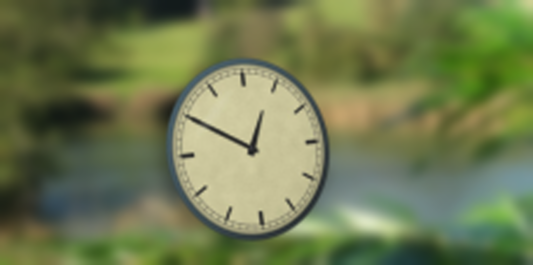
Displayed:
12:50
